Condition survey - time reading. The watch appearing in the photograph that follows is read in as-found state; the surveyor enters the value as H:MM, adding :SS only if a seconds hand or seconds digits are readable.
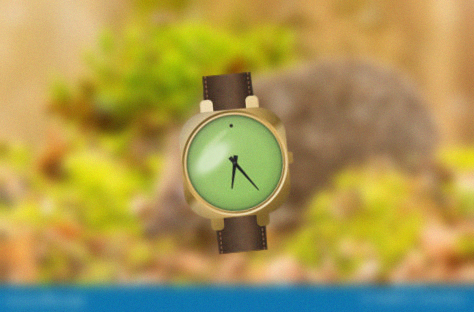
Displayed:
6:24
